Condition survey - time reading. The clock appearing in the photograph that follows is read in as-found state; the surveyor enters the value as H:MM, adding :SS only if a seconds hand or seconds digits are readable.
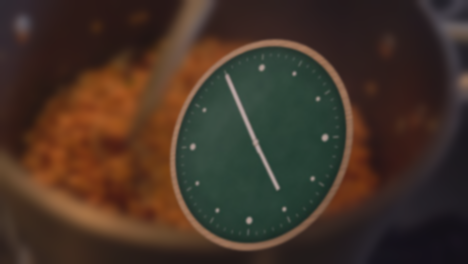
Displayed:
4:55
